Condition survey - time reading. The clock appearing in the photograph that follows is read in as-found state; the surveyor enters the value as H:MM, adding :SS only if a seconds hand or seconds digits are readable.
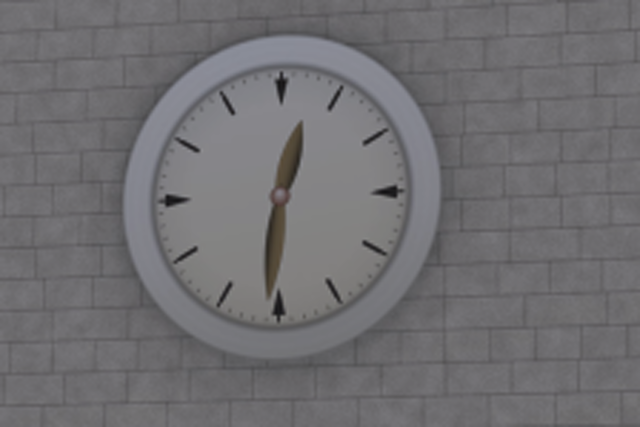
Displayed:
12:31
